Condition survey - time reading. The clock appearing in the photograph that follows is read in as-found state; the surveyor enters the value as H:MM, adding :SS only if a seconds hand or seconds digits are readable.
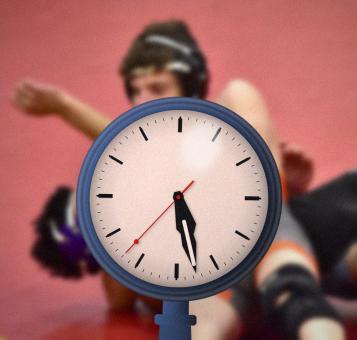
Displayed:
5:27:37
